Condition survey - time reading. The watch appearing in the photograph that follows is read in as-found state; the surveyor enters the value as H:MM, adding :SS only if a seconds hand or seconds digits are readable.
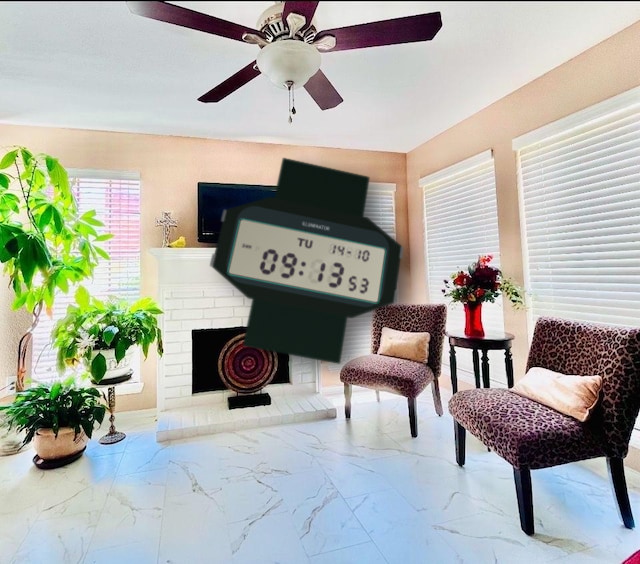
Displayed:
9:13:53
